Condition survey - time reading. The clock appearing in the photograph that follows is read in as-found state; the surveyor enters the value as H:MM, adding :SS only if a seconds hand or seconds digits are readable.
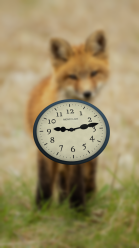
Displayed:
9:13
